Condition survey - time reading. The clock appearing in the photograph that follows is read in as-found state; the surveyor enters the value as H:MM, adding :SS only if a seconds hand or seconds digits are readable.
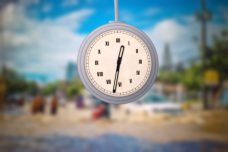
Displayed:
12:32
